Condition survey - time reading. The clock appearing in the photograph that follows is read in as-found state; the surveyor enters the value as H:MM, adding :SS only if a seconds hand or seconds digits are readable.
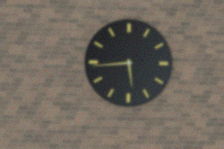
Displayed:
5:44
